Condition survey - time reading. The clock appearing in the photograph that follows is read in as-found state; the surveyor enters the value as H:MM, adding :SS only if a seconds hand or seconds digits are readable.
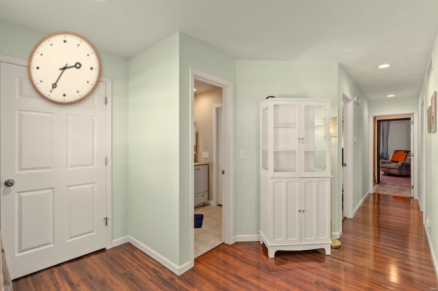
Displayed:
2:35
